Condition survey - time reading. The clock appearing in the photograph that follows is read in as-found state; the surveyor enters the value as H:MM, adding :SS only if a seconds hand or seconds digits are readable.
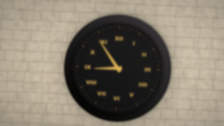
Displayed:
8:54
